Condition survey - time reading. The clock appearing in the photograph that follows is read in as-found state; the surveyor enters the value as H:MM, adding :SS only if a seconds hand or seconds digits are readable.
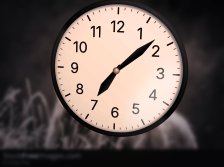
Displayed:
7:08
